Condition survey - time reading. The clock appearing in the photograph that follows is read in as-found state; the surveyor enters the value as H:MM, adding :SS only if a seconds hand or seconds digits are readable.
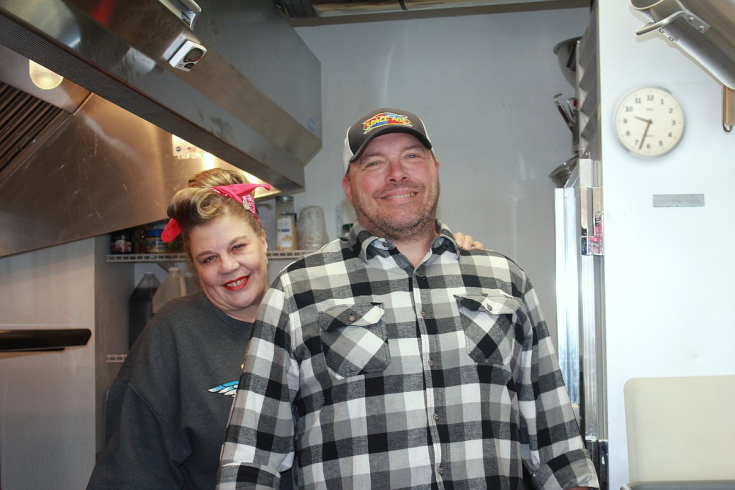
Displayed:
9:33
